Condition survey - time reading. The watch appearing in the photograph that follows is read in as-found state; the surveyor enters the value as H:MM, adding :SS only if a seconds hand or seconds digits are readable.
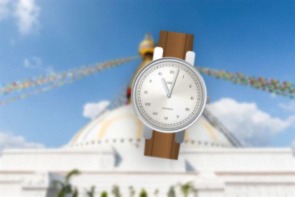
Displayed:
11:02
